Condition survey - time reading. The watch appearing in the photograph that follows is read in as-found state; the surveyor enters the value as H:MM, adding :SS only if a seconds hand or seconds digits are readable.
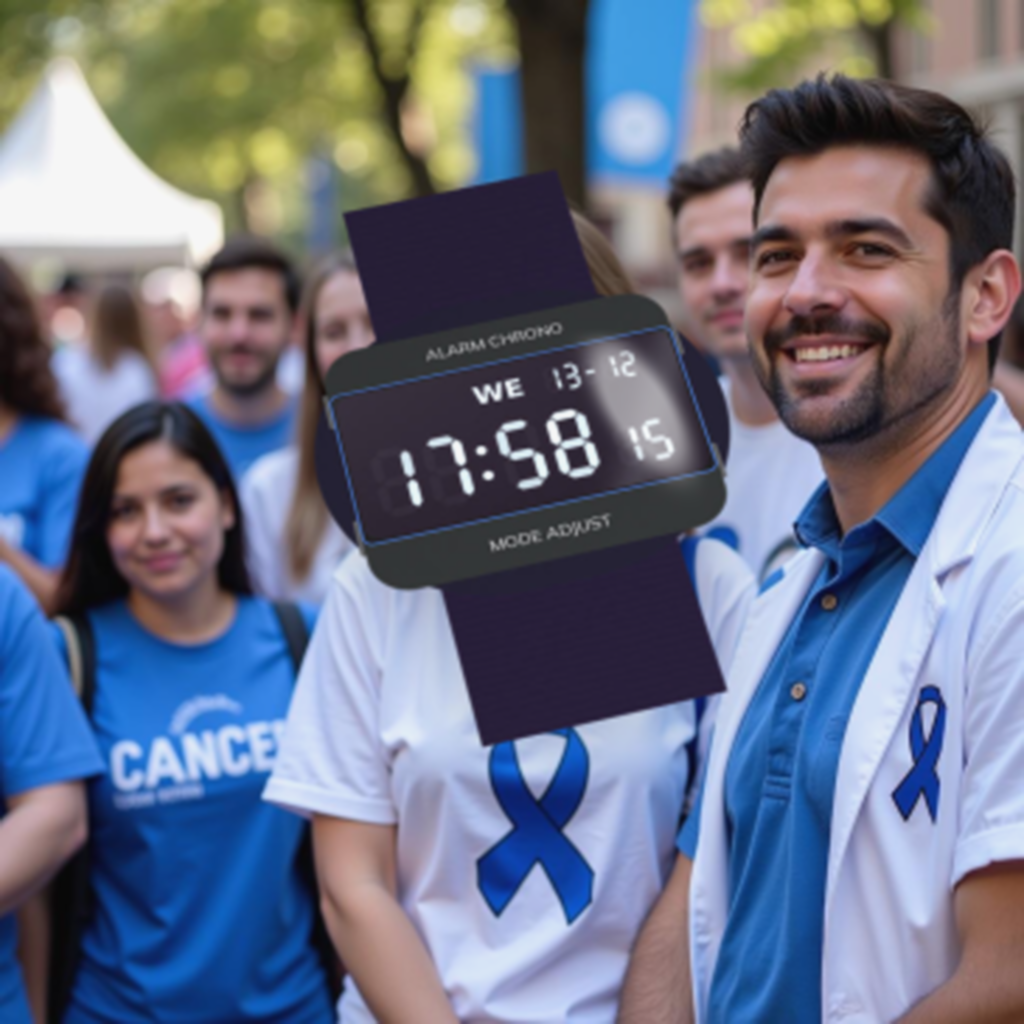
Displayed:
17:58:15
